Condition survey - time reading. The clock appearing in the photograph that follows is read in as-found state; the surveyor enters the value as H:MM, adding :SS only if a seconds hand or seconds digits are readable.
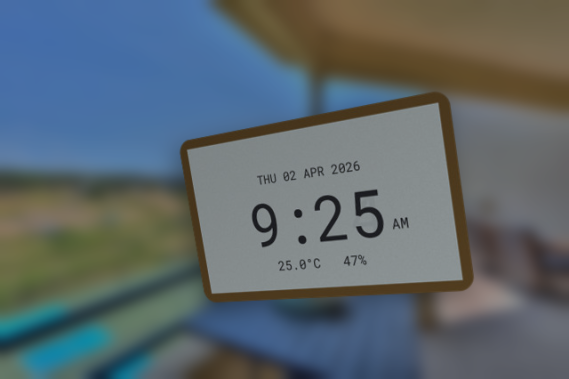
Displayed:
9:25
